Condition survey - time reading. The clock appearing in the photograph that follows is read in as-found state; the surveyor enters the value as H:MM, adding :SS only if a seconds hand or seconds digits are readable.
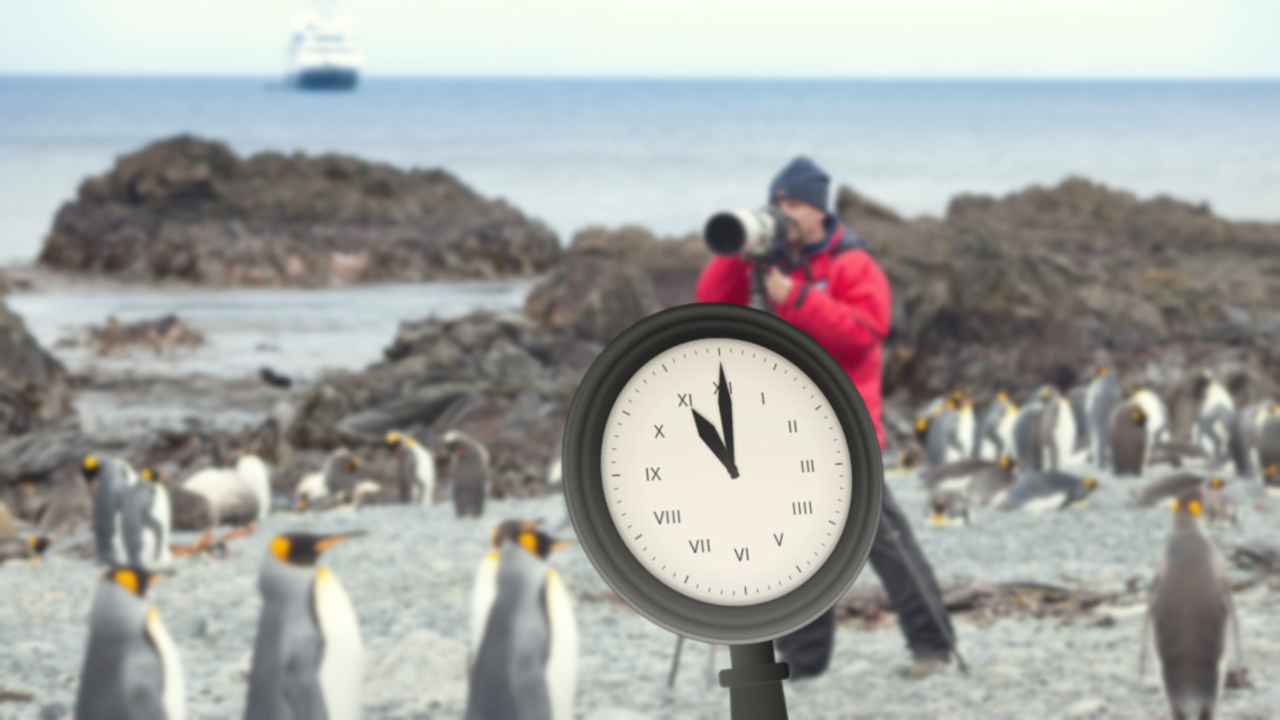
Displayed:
11:00
